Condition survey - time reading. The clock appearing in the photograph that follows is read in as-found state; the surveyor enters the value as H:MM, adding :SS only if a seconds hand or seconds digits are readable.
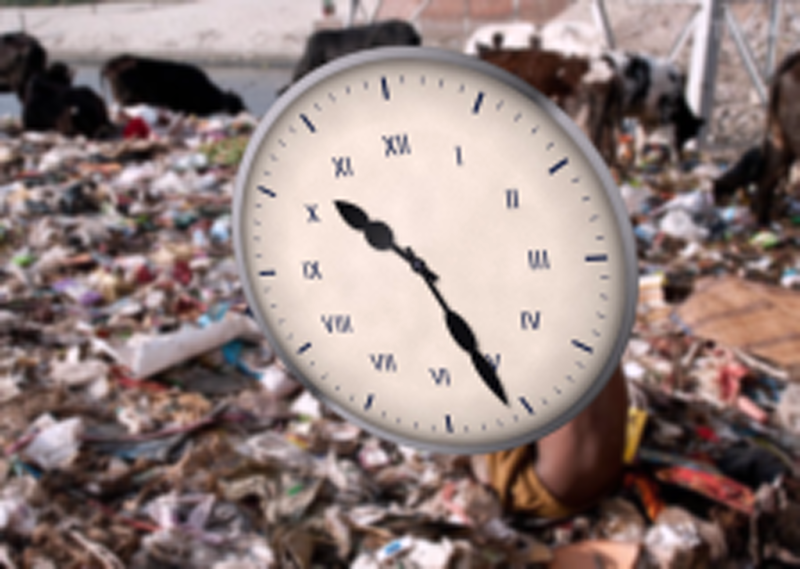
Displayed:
10:26
